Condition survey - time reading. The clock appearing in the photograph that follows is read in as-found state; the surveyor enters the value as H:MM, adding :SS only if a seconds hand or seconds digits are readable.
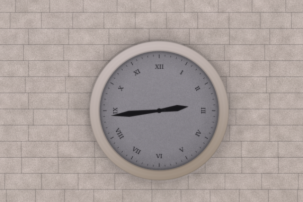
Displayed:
2:44
